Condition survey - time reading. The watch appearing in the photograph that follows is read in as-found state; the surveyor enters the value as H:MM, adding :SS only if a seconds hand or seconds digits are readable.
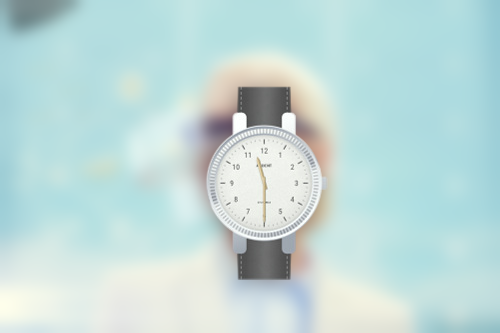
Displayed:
11:30
